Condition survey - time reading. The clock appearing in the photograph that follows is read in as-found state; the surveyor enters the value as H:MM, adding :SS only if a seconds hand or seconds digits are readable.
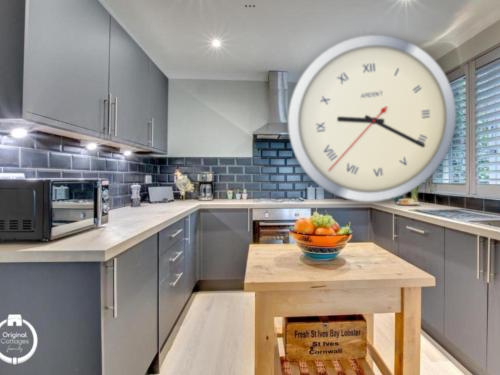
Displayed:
9:20:38
